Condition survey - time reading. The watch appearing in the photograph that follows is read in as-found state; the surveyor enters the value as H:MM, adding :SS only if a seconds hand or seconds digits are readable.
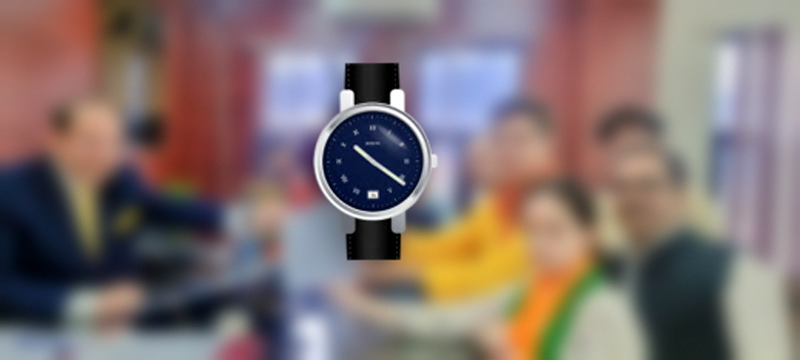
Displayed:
10:21
